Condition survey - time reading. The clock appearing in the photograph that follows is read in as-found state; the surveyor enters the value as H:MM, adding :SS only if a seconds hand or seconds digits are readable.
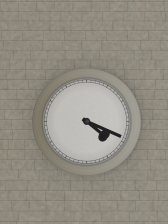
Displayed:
4:19
